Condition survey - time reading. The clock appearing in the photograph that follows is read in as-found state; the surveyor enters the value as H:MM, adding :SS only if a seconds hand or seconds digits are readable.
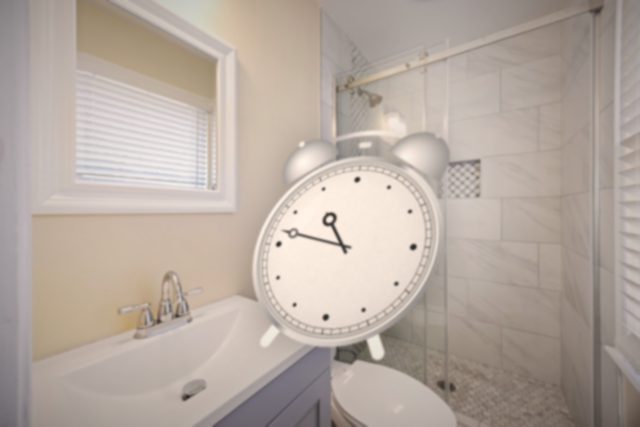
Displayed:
10:47
